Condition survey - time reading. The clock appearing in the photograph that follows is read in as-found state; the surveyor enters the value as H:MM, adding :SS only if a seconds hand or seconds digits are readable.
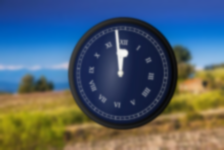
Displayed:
11:58
